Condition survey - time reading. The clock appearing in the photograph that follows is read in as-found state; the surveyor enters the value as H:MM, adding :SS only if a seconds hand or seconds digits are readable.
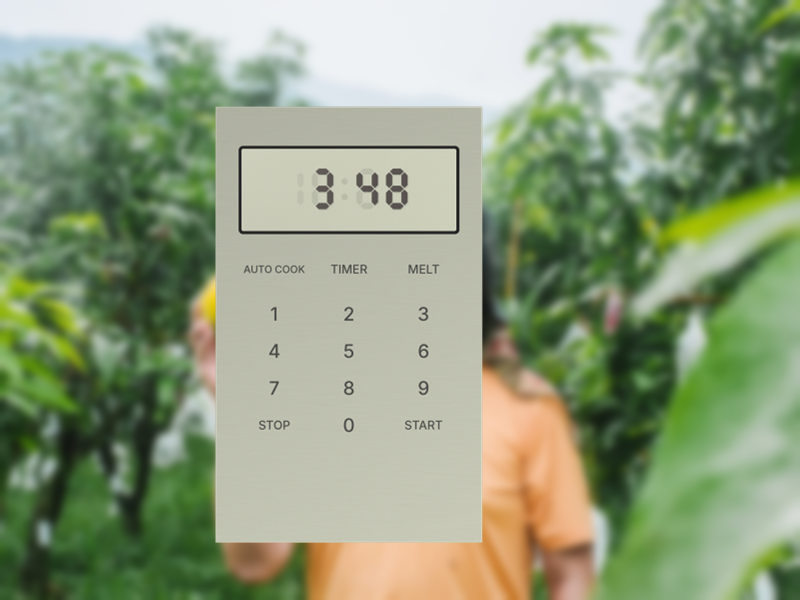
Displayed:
3:48
